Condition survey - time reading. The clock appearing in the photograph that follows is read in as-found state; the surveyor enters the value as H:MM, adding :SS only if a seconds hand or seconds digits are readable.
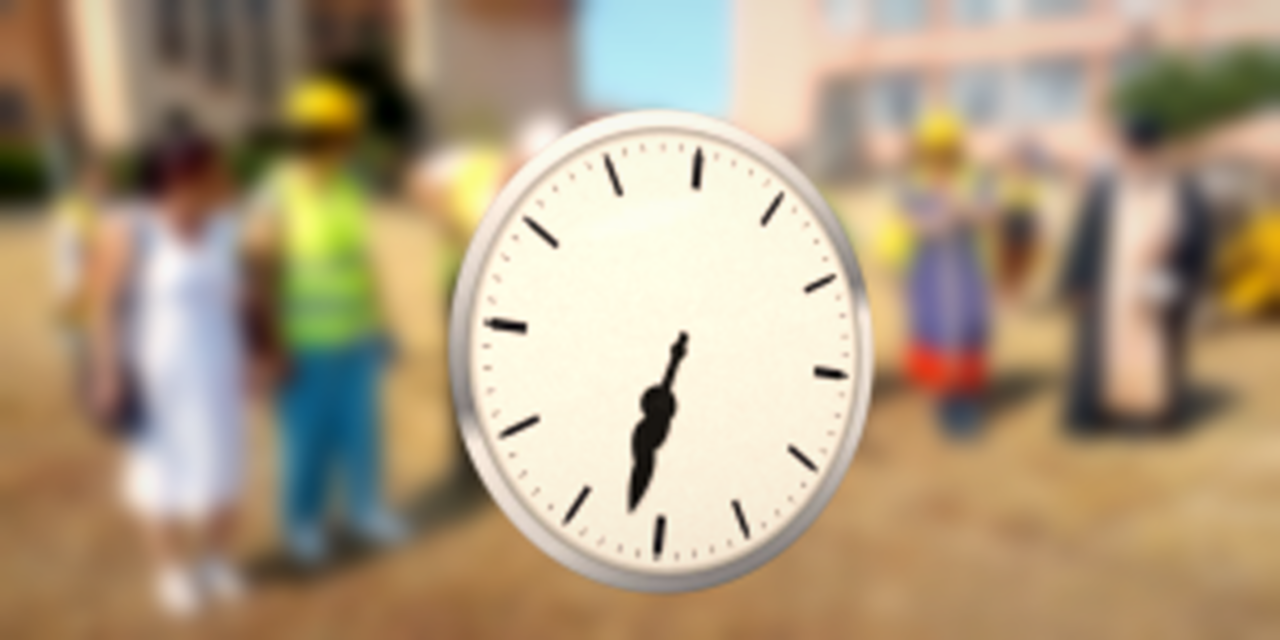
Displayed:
6:32
